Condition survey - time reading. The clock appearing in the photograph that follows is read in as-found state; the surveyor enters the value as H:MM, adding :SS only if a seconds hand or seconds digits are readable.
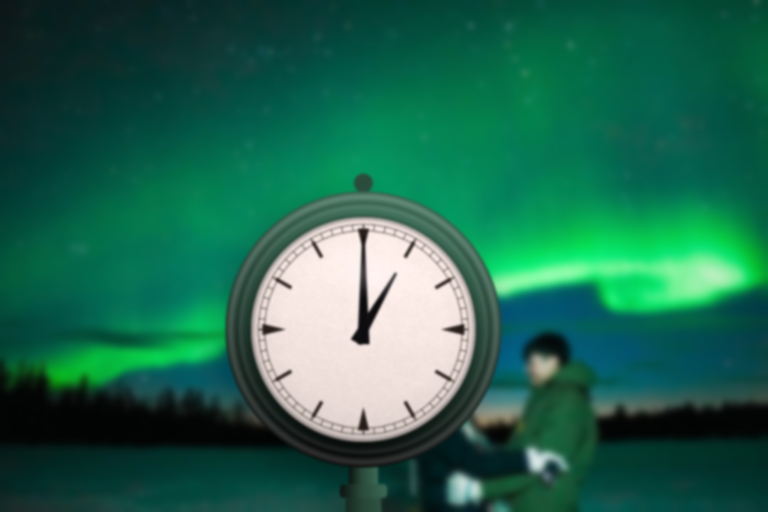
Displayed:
1:00
